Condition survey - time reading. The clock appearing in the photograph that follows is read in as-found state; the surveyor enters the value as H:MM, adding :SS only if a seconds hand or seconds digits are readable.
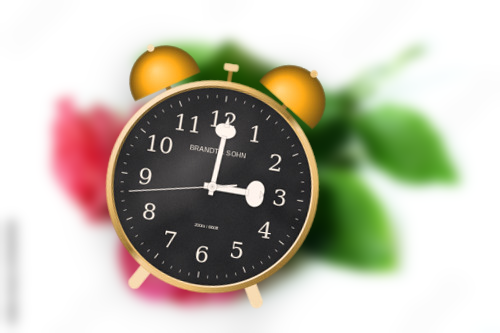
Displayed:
3:00:43
